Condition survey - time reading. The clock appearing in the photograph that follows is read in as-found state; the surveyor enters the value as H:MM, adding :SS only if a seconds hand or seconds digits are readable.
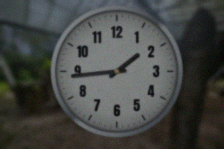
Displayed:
1:44
